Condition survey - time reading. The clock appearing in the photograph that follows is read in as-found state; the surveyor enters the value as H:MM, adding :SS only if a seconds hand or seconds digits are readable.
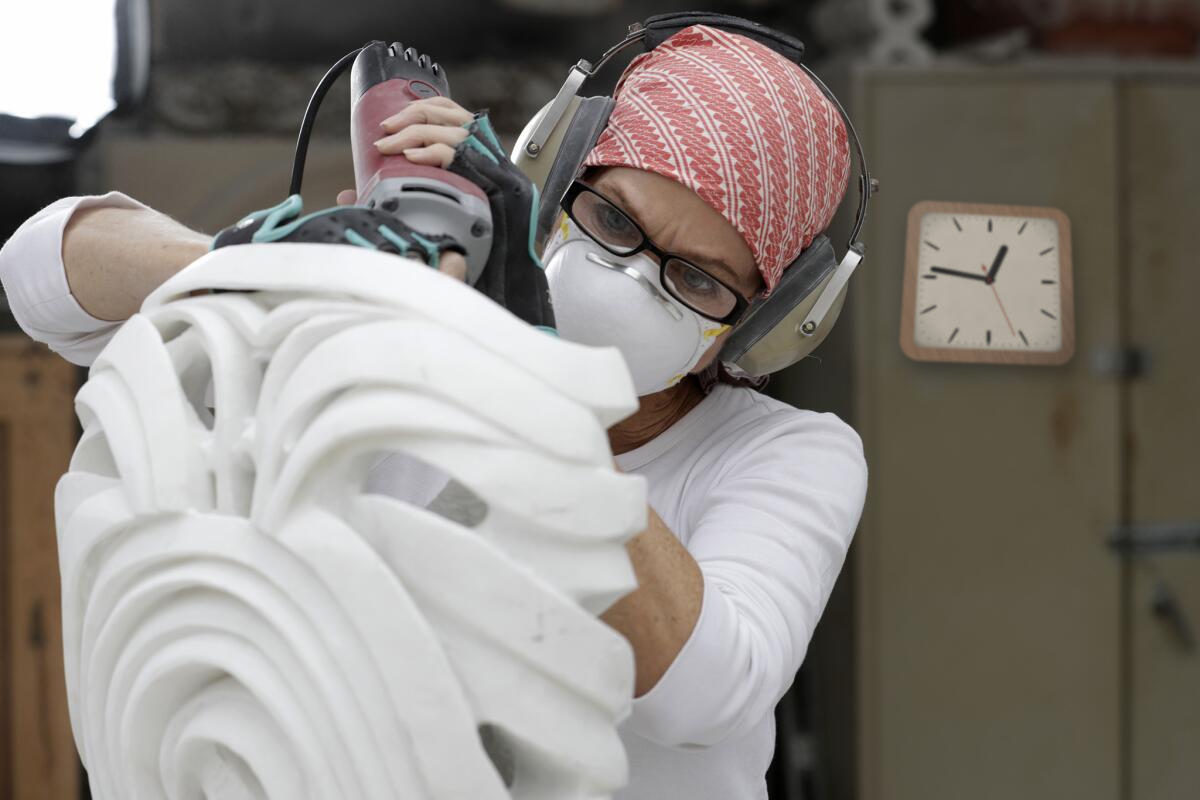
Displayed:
12:46:26
